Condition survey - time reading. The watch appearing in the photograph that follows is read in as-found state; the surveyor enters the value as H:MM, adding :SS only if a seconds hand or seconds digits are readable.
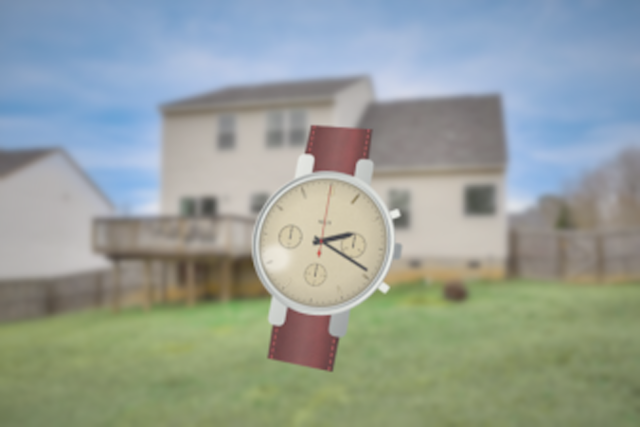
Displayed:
2:19
